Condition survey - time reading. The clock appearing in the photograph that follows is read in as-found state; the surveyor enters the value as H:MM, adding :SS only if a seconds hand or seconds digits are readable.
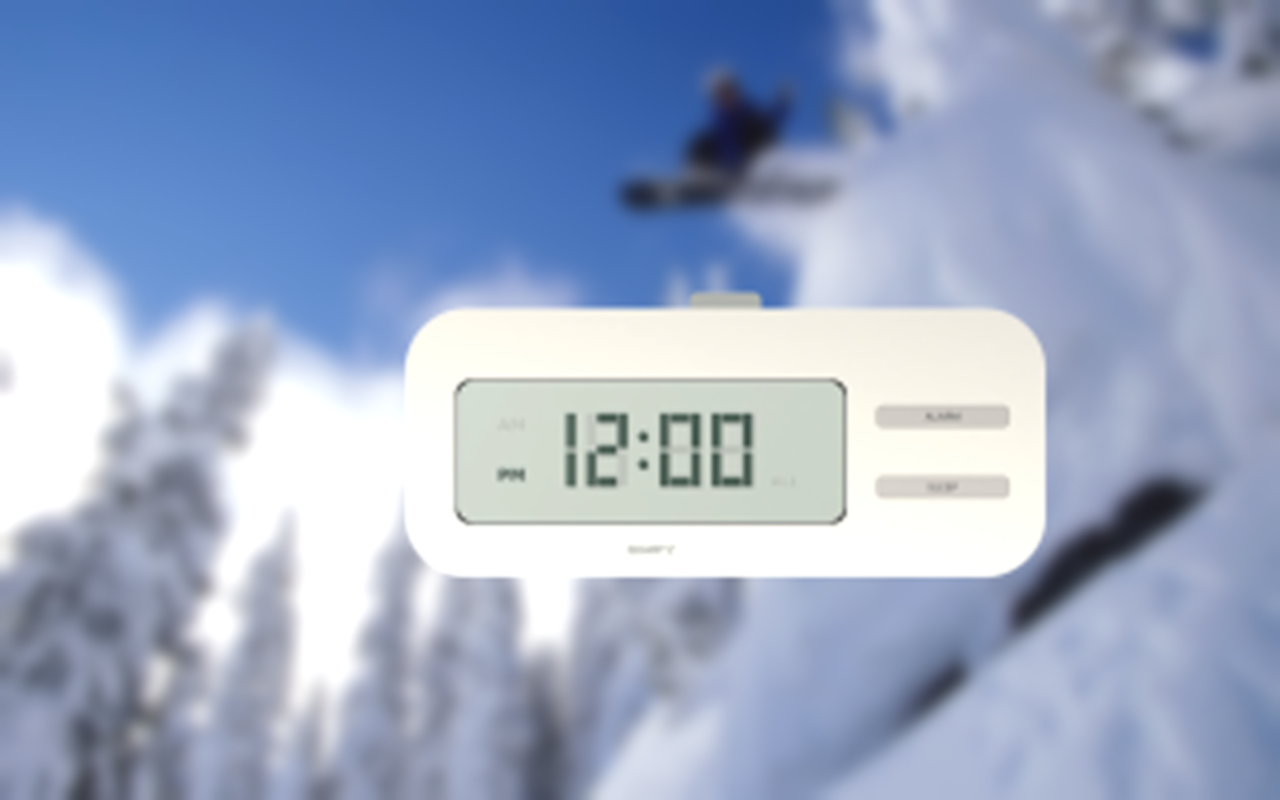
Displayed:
12:00
